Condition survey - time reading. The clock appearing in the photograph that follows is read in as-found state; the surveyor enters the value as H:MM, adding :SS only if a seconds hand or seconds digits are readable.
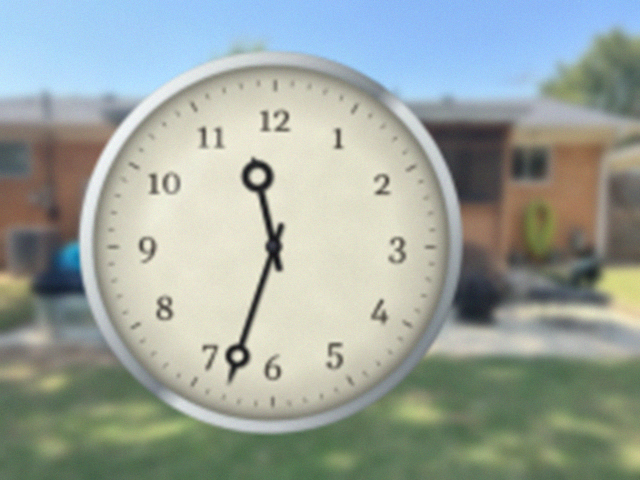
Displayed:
11:33
